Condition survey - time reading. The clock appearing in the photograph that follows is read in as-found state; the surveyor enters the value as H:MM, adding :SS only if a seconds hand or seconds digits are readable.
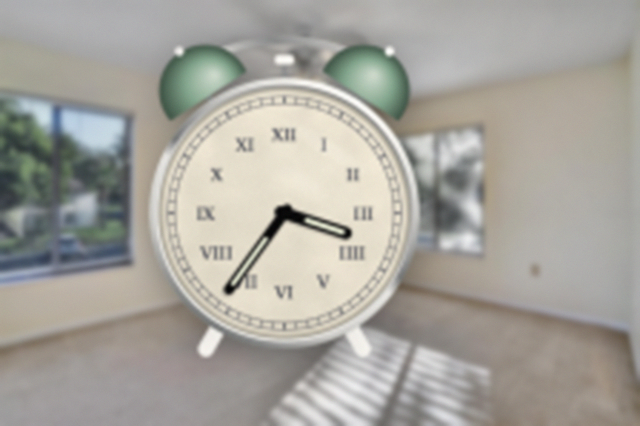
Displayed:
3:36
